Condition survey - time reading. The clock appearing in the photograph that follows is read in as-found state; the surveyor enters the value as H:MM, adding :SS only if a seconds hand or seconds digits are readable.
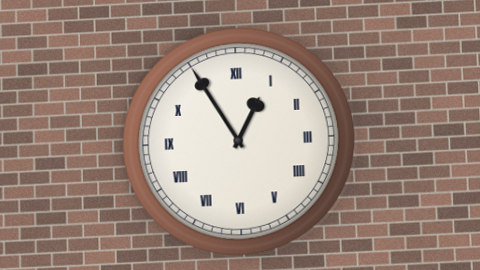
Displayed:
12:55
